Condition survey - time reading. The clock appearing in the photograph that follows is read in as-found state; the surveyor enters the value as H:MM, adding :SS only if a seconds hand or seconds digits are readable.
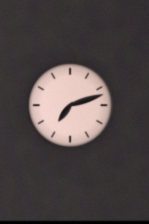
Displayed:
7:12
